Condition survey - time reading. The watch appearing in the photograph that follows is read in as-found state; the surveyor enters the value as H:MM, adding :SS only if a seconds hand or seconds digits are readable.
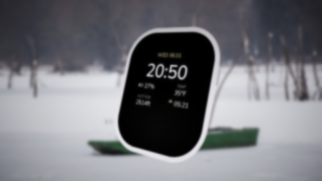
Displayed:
20:50
